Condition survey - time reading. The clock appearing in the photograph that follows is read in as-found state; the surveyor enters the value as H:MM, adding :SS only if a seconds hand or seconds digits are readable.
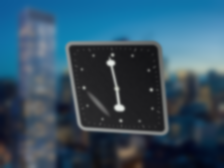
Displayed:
5:59
